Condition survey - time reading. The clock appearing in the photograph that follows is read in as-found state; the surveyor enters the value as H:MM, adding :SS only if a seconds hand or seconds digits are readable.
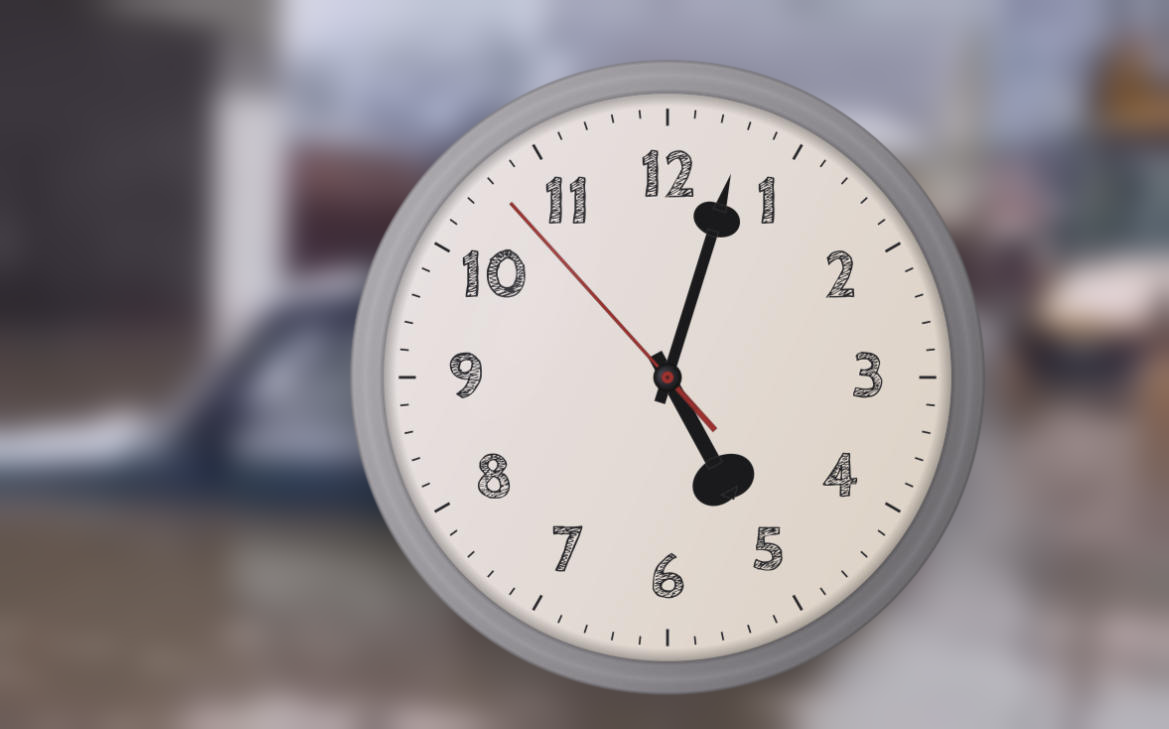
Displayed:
5:02:53
